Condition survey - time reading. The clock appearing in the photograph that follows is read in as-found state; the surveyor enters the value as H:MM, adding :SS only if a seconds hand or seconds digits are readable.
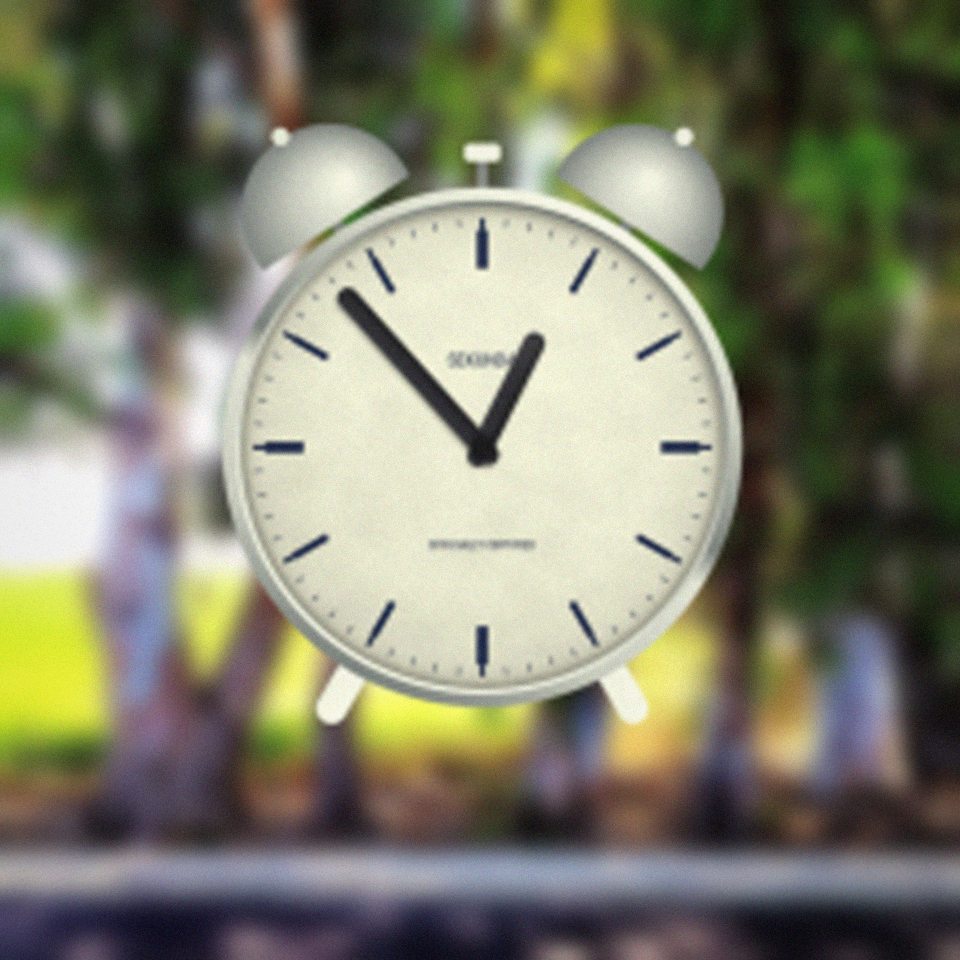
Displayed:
12:53
